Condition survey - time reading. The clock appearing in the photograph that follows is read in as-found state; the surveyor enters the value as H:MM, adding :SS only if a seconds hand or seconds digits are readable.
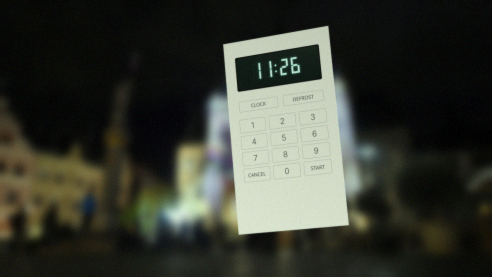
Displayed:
11:26
